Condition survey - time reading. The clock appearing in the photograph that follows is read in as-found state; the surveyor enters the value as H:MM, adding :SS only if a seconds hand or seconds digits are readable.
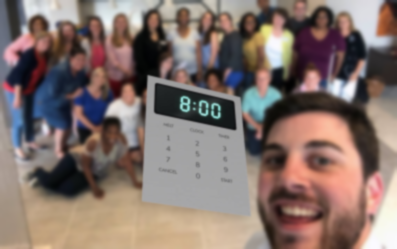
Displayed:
8:00
